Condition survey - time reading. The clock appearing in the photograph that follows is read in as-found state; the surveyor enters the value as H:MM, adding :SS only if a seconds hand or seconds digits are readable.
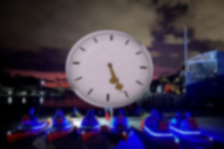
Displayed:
5:26
